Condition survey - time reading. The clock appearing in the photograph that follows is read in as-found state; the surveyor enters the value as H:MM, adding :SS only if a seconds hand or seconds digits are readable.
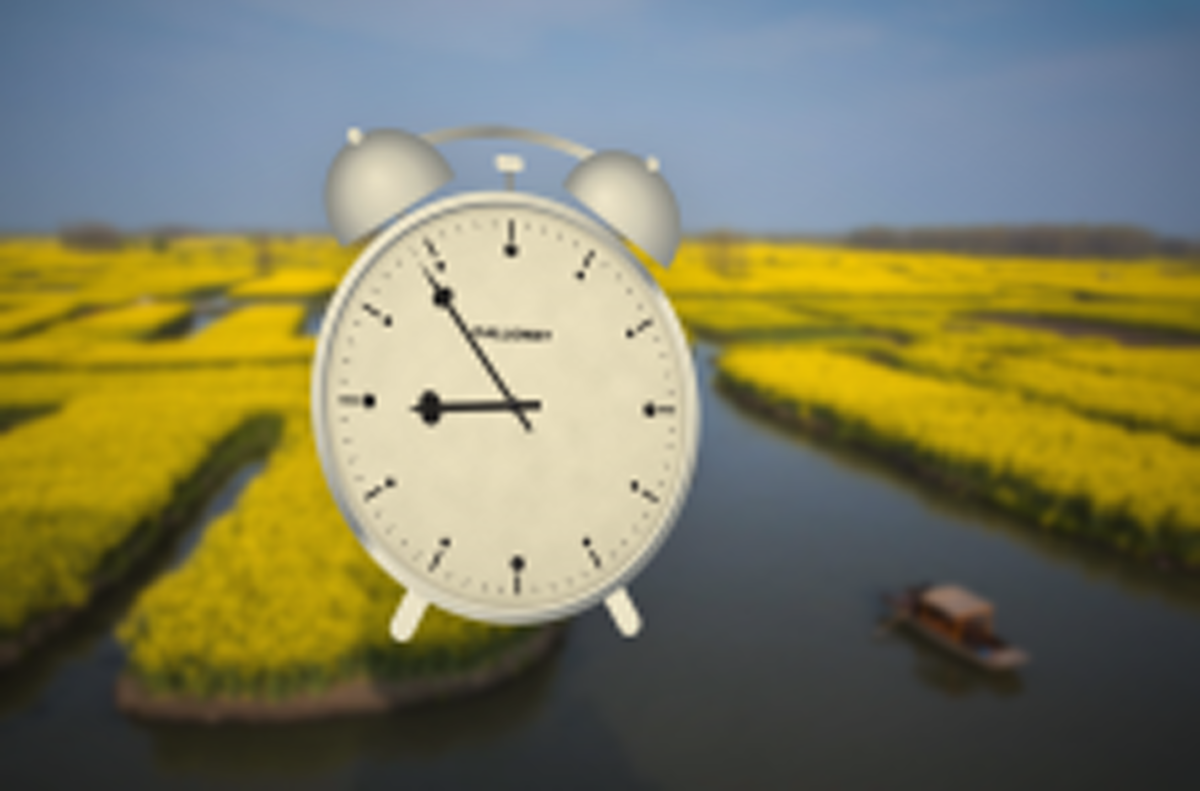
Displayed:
8:54
